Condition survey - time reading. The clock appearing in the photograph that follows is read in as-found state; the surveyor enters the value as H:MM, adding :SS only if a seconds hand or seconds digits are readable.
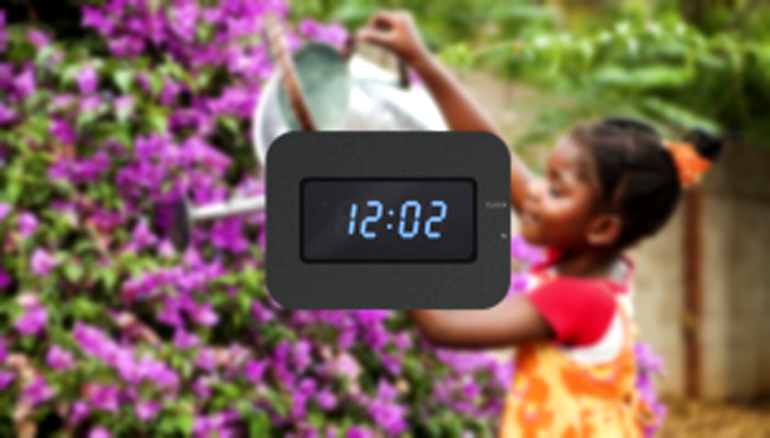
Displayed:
12:02
